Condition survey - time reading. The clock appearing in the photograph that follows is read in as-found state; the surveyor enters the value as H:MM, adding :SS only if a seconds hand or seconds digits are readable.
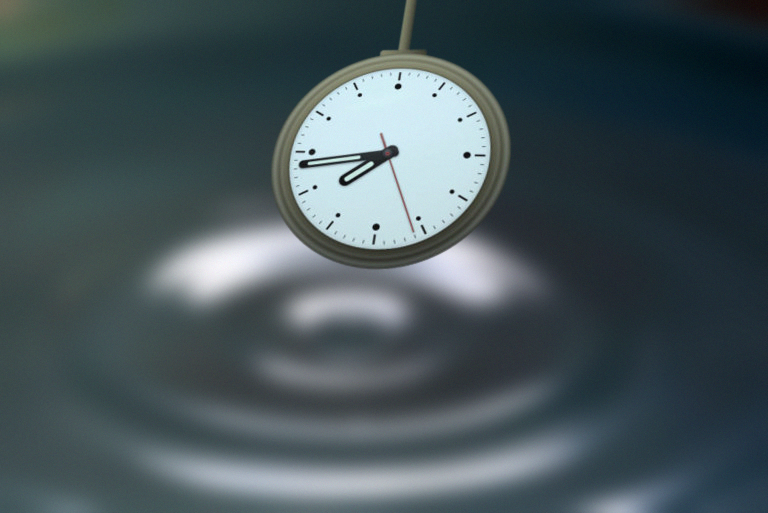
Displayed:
7:43:26
